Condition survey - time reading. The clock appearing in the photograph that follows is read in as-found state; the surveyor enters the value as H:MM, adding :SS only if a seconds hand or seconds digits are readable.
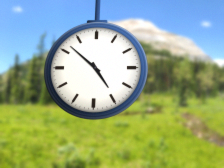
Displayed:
4:52
